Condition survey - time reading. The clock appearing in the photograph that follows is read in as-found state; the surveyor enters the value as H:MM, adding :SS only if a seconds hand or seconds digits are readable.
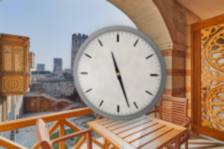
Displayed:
11:27
